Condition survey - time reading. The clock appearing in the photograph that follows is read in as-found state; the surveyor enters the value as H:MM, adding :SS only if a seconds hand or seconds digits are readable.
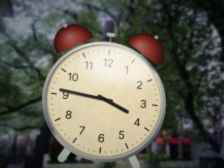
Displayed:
3:46
